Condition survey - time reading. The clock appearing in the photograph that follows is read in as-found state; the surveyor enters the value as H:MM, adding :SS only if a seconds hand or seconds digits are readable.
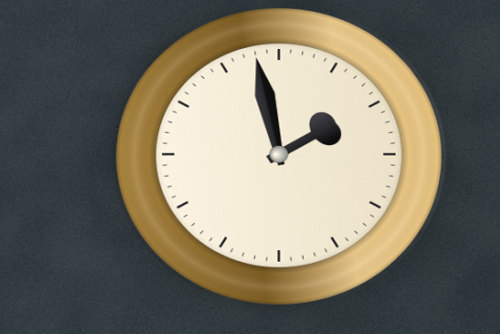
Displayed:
1:58
